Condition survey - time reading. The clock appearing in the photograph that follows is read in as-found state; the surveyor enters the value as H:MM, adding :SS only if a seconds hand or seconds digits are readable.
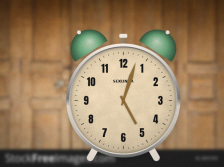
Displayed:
5:03
